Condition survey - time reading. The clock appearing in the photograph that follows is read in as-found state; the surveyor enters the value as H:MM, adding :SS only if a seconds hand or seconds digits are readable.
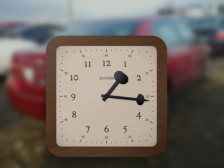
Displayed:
1:16
